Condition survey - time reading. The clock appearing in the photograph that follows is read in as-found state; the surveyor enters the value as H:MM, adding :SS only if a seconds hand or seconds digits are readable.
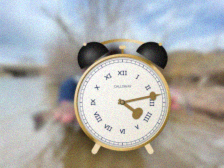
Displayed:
4:13
